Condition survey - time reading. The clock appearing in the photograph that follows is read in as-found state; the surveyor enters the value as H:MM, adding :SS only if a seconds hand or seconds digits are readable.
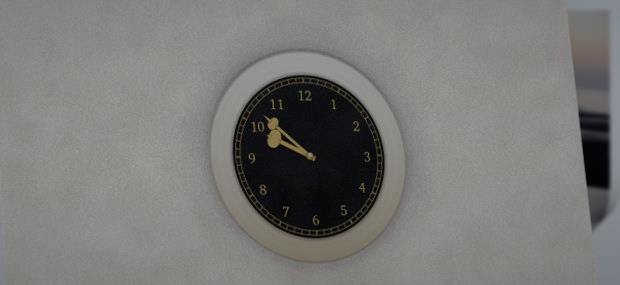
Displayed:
9:52
